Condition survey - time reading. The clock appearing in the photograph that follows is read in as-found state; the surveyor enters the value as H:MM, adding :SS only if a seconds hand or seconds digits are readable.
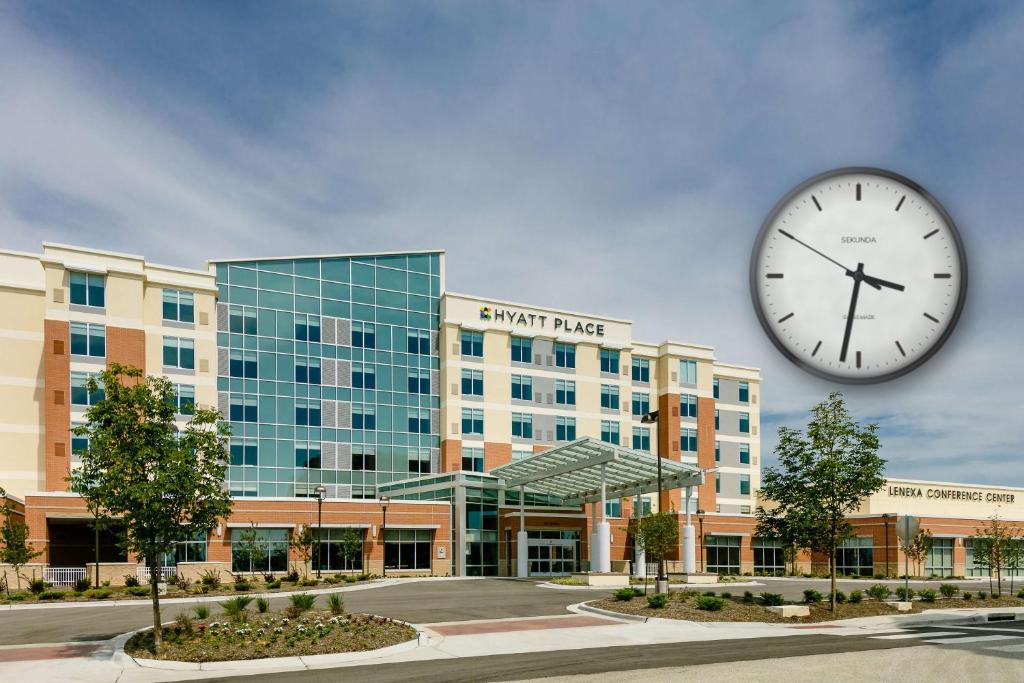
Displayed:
3:31:50
